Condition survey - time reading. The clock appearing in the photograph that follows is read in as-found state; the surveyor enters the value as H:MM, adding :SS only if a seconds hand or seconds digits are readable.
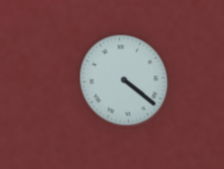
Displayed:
4:22
